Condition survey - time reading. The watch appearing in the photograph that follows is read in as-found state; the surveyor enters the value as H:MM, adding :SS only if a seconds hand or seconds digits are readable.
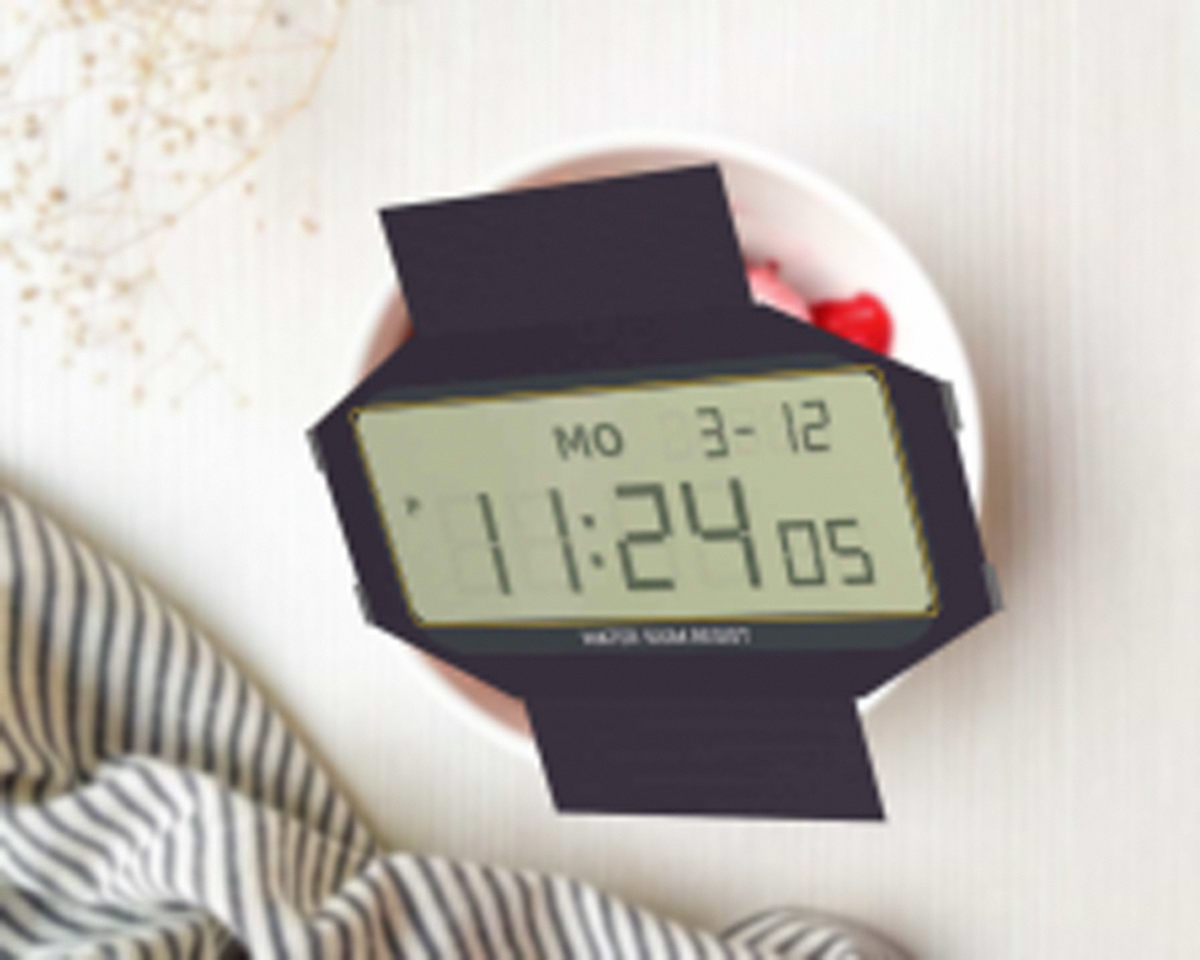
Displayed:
11:24:05
